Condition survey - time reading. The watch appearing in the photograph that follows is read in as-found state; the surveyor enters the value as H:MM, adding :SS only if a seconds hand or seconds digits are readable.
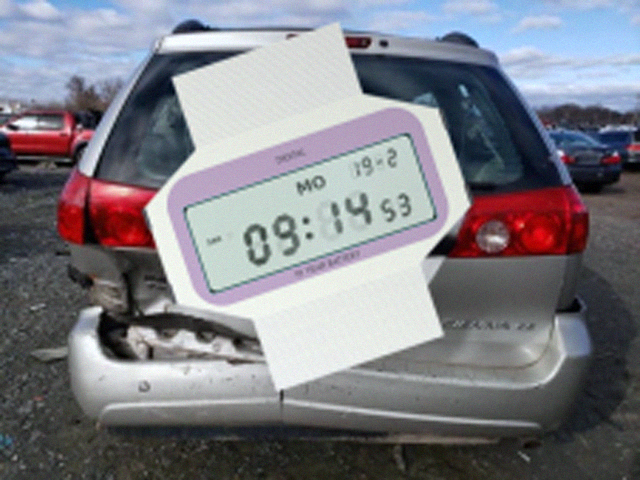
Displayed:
9:14:53
